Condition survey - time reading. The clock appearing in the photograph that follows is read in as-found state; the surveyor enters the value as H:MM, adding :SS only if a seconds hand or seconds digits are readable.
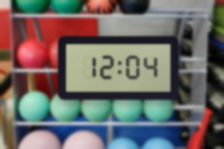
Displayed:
12:04
